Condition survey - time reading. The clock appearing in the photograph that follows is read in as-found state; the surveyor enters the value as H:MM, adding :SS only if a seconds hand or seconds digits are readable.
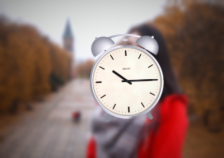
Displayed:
10:15
